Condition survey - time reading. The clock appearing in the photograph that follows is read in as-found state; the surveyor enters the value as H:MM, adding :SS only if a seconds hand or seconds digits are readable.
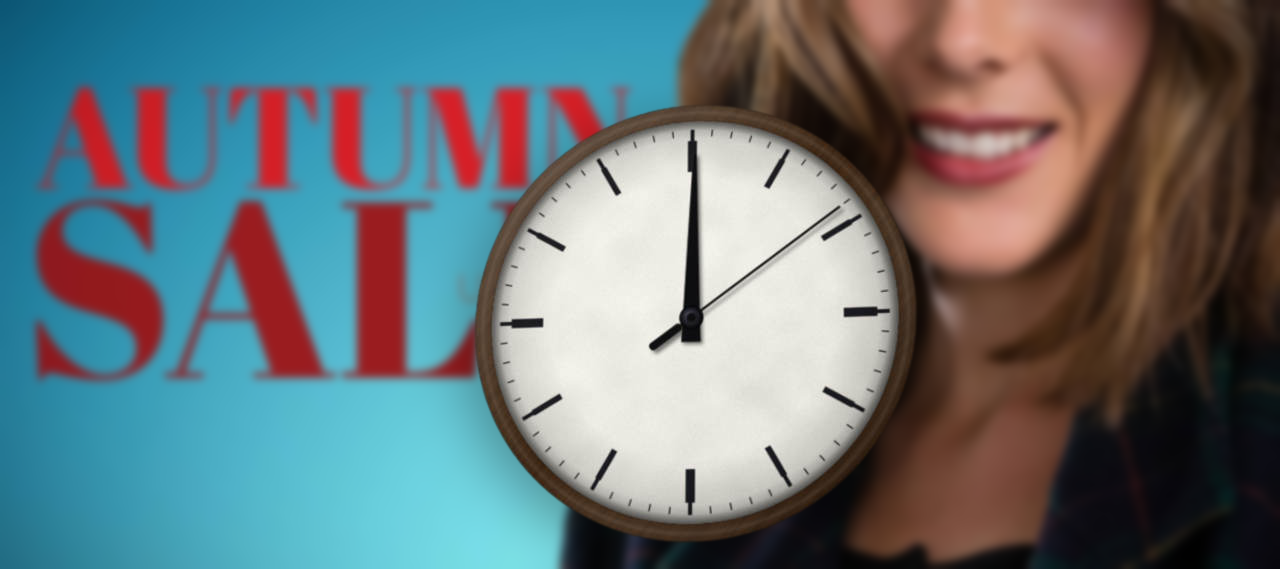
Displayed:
12:00:09
